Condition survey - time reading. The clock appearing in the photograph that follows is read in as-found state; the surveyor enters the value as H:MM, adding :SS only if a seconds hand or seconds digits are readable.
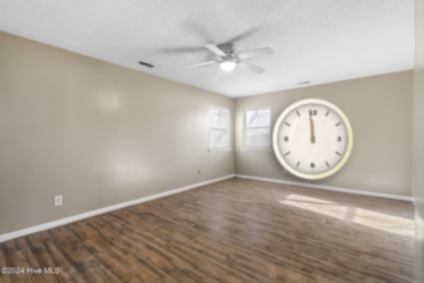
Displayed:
11:59
